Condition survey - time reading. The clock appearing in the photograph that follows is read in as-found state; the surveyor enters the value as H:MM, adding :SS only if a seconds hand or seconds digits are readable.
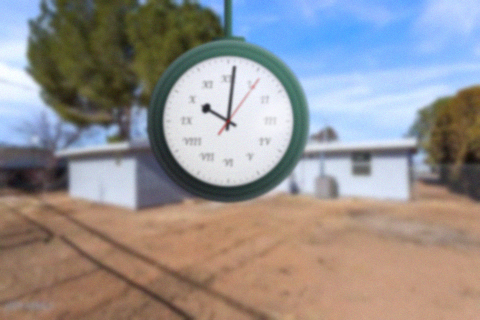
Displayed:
10:01:06
